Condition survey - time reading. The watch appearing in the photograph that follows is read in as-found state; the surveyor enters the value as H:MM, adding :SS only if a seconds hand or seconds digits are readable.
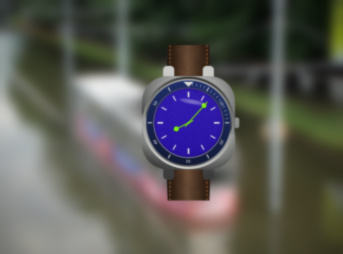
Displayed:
8:07
